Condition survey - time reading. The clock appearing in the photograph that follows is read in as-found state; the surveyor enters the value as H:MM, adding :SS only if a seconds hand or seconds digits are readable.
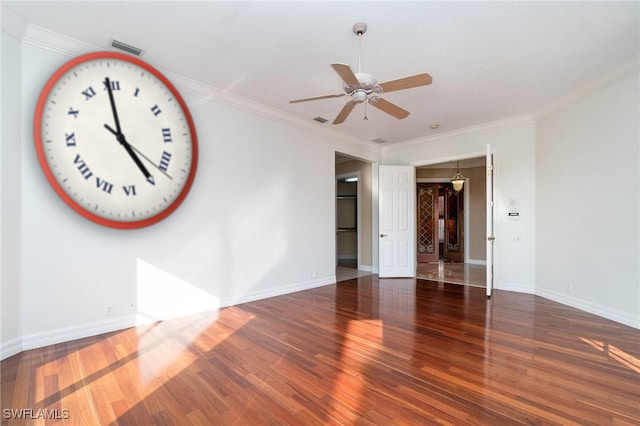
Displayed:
4:59:22
